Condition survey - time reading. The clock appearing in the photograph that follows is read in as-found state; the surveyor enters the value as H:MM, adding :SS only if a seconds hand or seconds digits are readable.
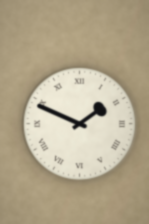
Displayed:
1:49
